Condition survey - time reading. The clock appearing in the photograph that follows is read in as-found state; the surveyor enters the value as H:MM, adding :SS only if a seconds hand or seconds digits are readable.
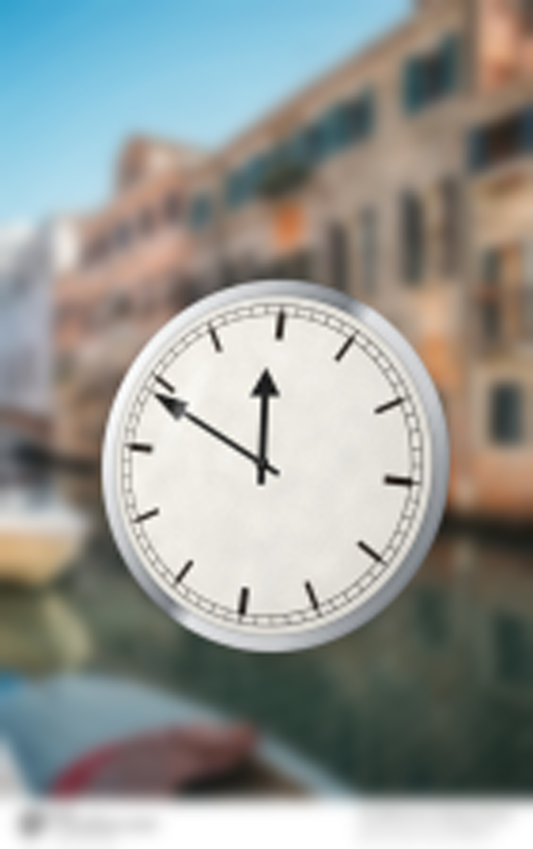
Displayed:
11:49
